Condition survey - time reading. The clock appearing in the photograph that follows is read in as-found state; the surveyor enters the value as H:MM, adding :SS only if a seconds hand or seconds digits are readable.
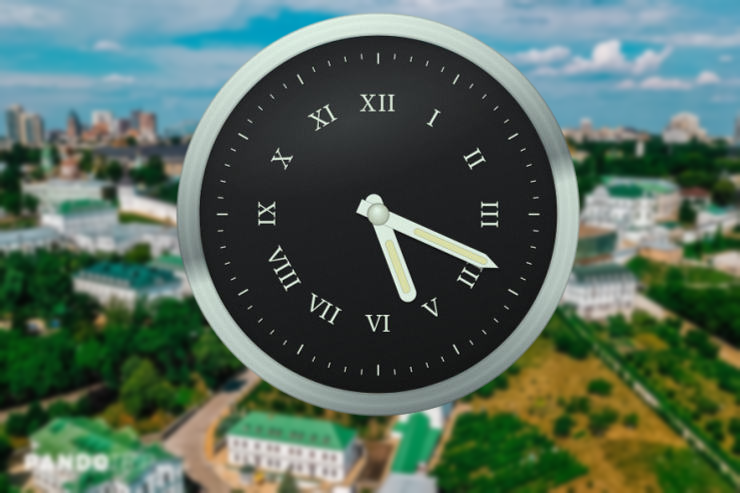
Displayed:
5:19
